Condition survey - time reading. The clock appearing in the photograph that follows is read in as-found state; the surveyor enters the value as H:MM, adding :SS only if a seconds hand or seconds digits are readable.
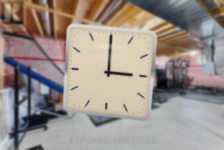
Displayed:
3:00
